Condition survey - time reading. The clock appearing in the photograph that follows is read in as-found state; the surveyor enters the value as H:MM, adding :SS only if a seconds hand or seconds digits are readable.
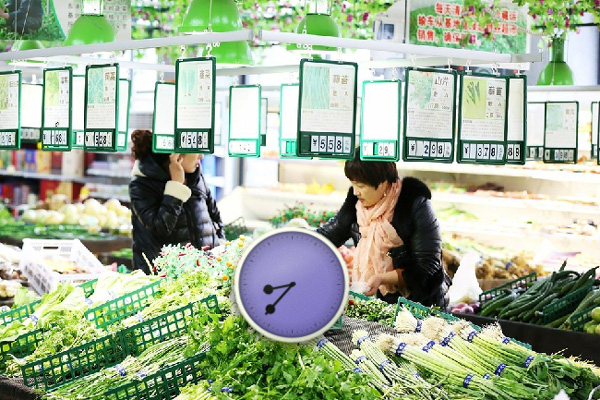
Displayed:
8:37
